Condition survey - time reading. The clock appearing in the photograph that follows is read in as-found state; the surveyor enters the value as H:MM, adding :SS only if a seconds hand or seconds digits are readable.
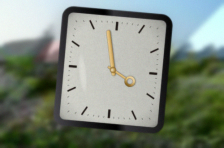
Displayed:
3:58
